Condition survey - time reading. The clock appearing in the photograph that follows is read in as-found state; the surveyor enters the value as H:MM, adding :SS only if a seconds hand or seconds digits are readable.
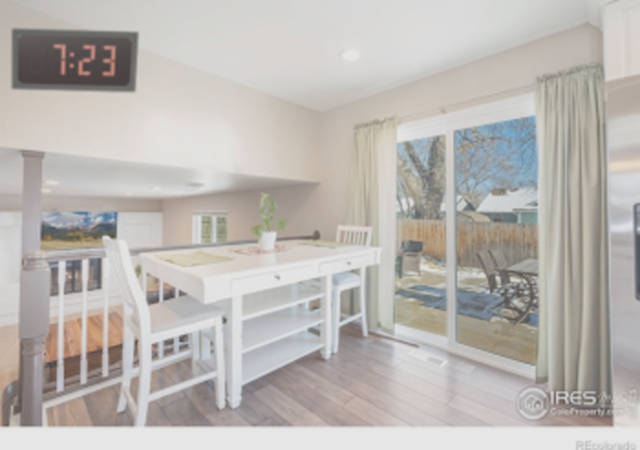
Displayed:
7:23
